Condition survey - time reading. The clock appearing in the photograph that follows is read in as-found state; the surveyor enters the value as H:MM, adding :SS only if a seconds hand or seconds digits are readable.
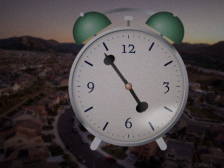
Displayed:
4:54
